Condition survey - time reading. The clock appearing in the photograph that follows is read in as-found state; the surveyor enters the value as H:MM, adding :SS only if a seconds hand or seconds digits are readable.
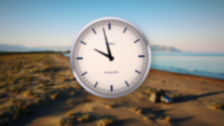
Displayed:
9:58
